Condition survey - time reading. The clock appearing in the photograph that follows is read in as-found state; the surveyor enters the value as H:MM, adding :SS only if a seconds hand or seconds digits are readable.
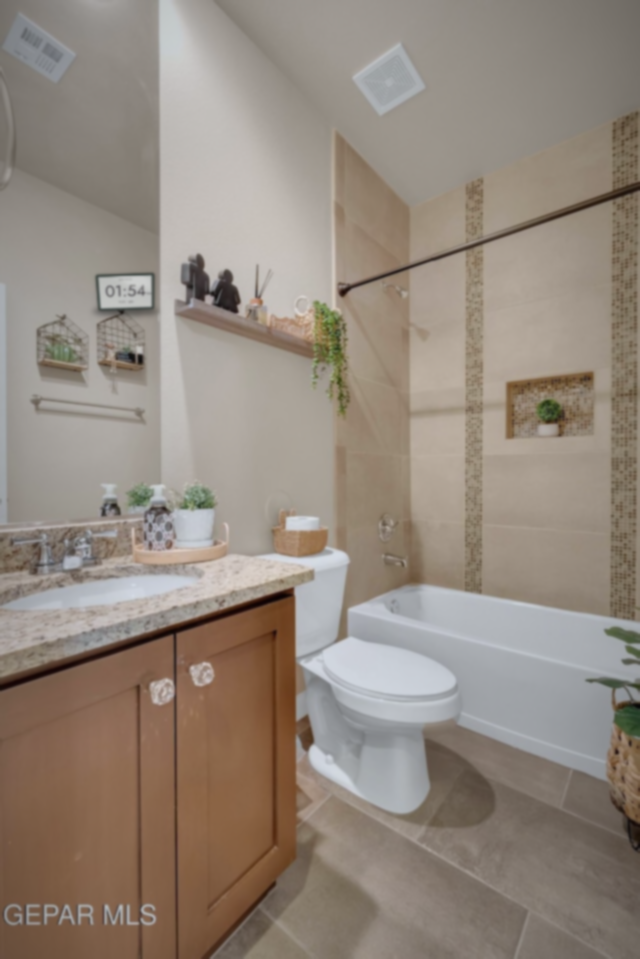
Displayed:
1:54
